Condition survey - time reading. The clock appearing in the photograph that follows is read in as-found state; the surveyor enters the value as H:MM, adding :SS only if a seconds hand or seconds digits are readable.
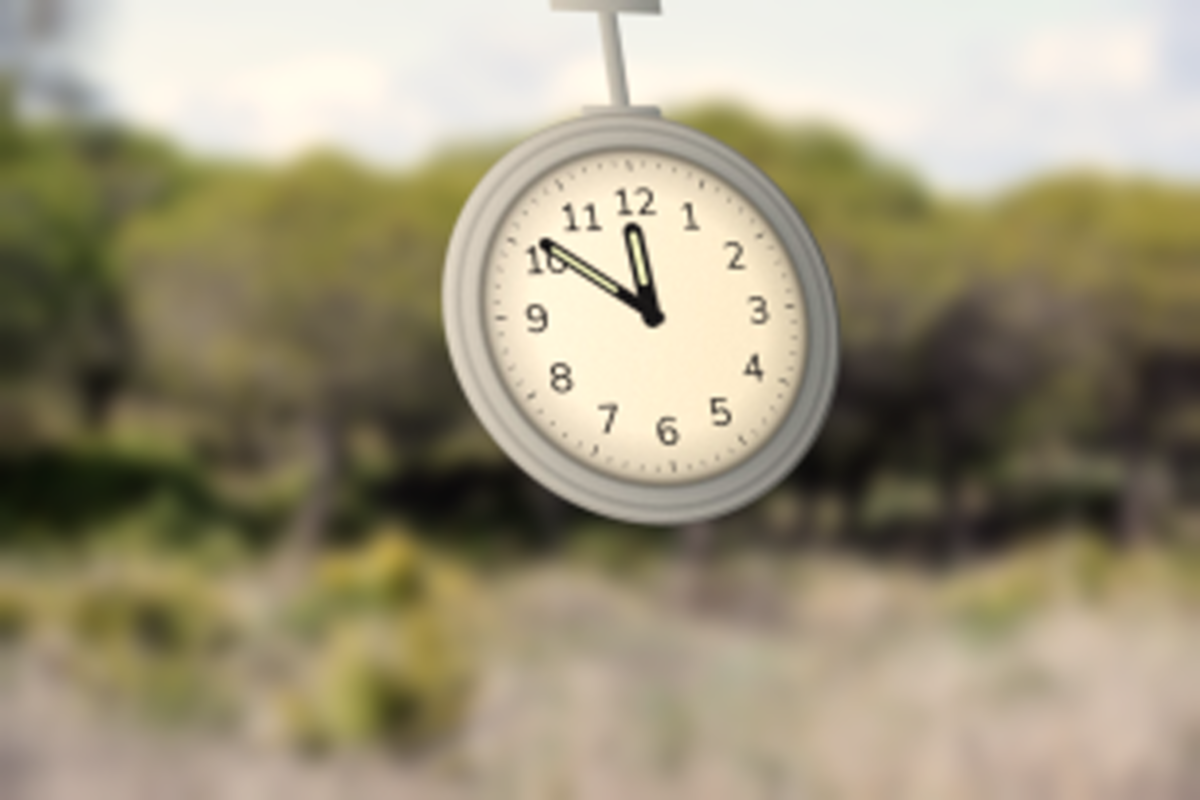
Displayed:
11:51
